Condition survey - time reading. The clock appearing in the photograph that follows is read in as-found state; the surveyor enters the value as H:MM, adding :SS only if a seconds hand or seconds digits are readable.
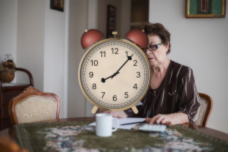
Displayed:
8:07
